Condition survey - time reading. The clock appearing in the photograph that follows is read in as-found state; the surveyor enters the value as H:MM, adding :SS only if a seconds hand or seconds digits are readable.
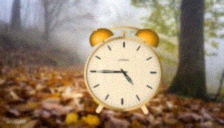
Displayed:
4:45
